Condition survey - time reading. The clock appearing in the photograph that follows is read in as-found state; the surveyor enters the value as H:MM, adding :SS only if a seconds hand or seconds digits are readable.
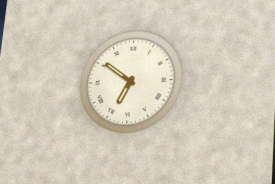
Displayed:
6:51
